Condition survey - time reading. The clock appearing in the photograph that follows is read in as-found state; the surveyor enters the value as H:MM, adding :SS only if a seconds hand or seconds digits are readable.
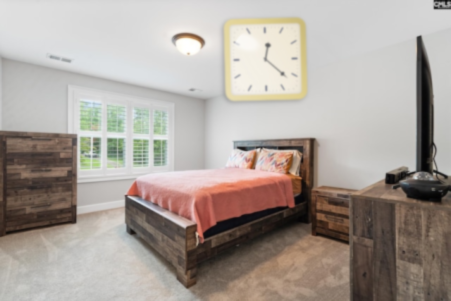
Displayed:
12:22
